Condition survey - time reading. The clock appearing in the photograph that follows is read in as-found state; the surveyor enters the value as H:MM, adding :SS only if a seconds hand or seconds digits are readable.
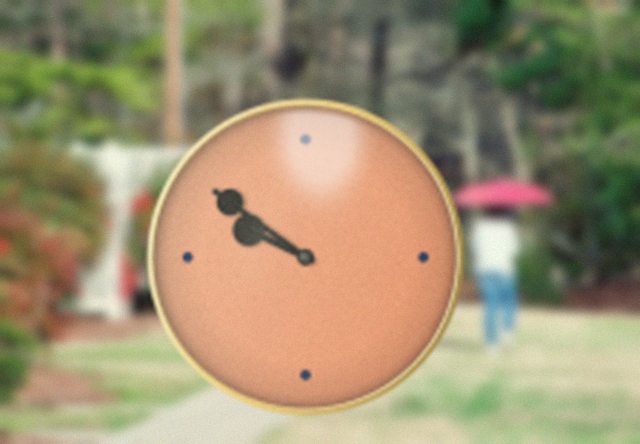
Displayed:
9:51
